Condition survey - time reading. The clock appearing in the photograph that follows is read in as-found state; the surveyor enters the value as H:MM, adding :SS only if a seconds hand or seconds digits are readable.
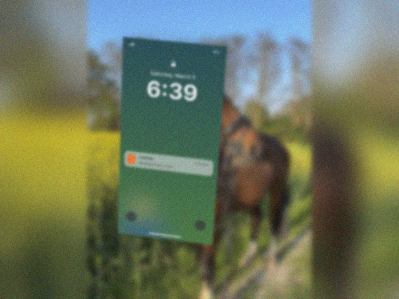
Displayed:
6:39
